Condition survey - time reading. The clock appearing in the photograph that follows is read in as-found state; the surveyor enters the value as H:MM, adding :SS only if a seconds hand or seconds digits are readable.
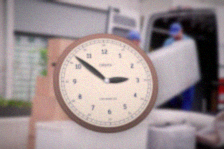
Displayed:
2:52
